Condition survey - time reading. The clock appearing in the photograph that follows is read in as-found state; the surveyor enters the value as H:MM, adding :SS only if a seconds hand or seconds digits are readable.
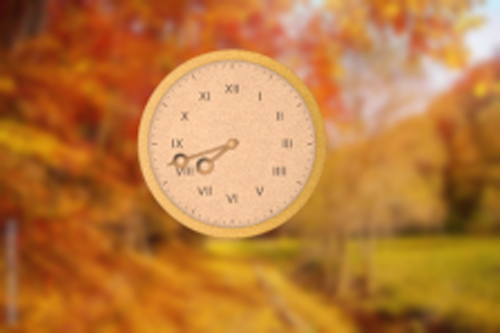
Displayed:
7:42
